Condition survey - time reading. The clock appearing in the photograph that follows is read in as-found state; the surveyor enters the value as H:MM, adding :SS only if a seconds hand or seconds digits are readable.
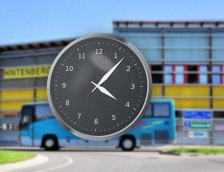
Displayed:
4:07
